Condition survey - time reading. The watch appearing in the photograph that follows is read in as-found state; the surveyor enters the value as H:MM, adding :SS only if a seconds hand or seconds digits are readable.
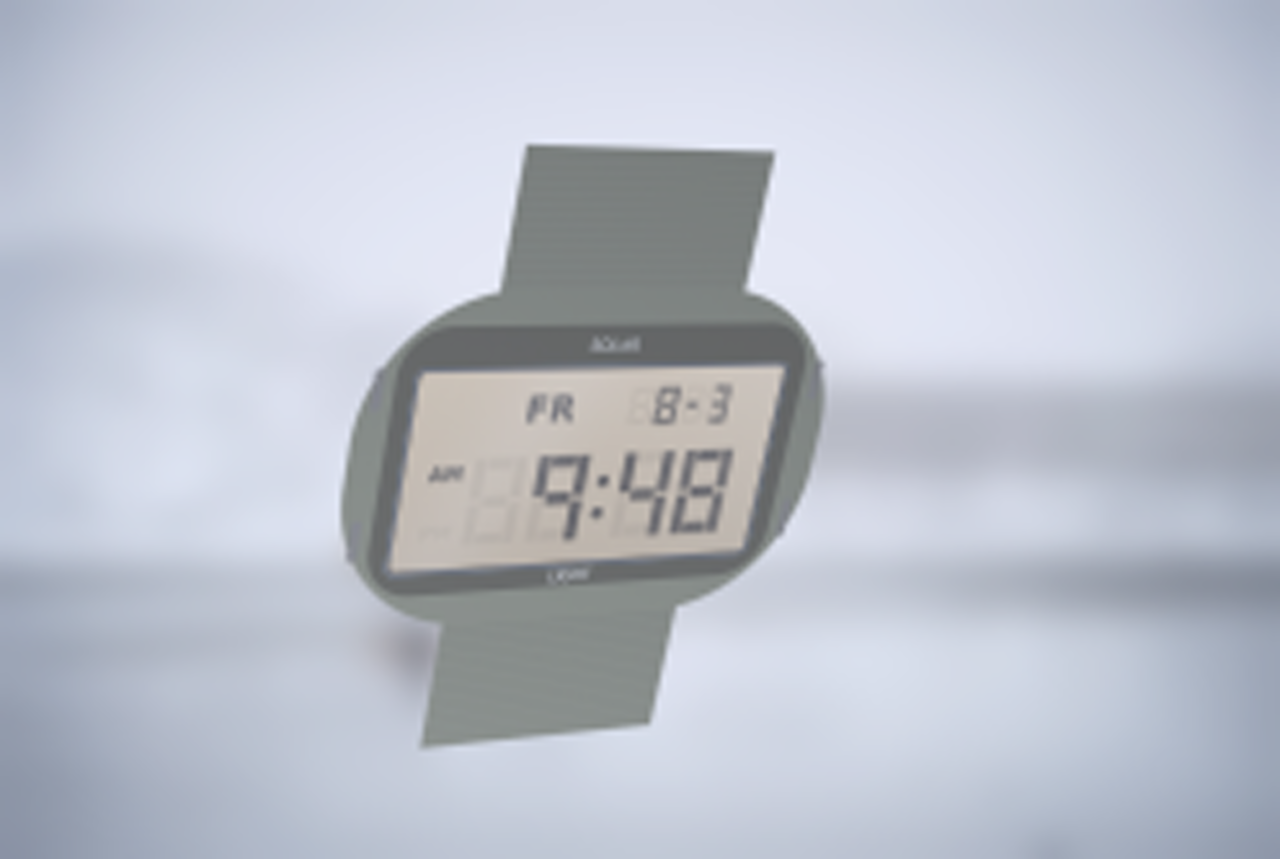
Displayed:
9:48
